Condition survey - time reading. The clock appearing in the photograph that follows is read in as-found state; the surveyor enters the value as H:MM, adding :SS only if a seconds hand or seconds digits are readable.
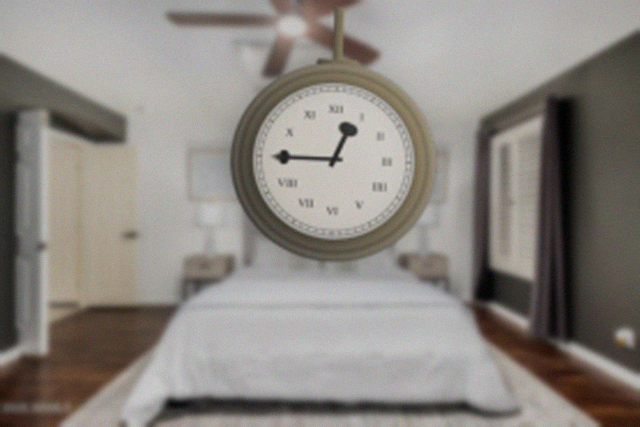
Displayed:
12:45
